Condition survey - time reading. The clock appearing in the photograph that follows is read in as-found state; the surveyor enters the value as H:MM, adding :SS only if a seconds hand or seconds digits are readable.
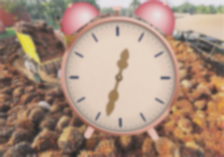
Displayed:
12:33
